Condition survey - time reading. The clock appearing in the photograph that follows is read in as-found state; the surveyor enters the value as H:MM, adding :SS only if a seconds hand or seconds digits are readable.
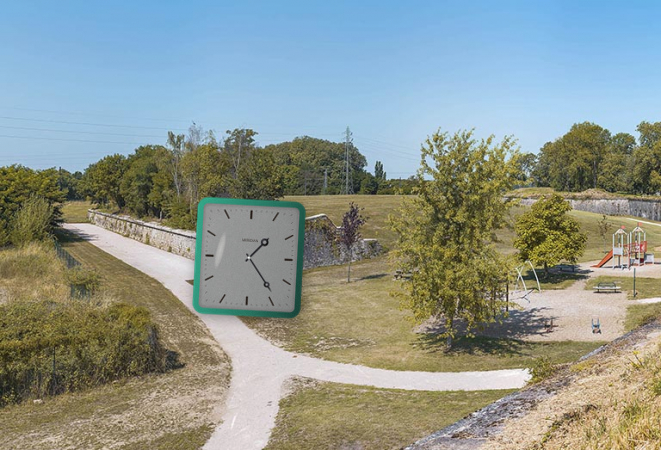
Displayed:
1:24
